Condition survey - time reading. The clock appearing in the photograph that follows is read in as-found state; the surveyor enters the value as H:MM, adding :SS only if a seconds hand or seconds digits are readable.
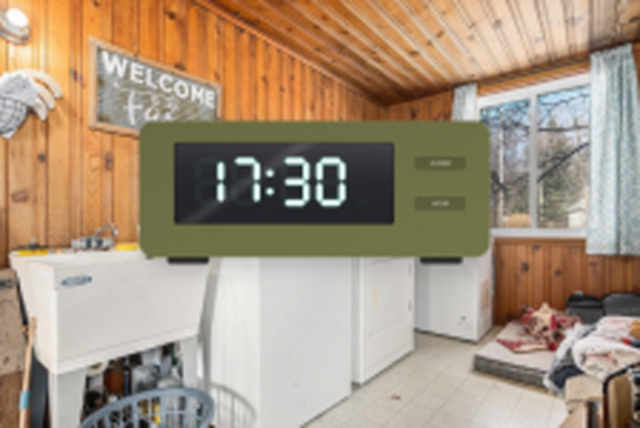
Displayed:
17:30
